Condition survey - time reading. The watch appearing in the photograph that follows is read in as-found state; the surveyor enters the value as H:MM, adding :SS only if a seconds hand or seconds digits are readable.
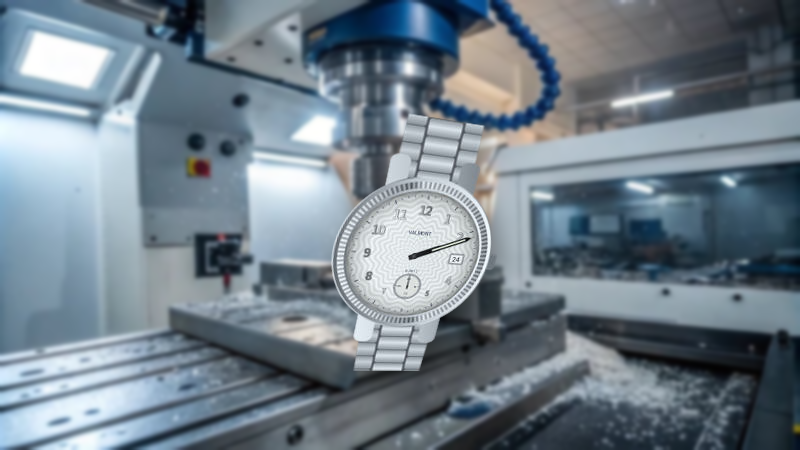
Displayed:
2:11
